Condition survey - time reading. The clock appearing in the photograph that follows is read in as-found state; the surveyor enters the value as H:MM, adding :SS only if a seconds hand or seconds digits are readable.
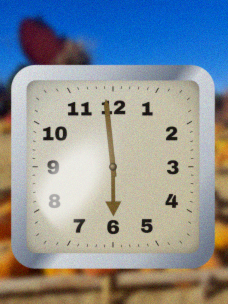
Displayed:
5:59
